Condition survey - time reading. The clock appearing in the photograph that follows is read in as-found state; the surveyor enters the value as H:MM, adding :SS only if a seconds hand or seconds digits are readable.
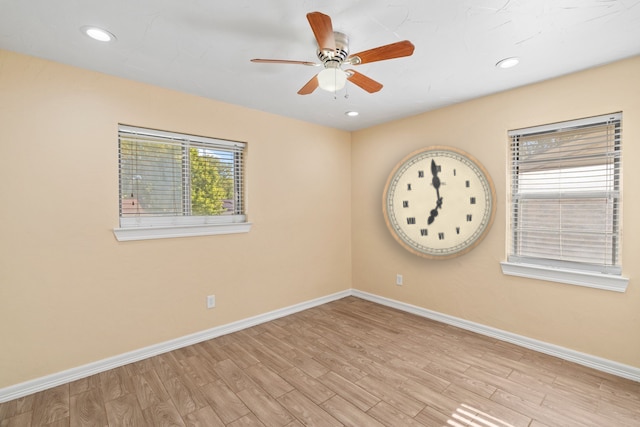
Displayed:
6:59
